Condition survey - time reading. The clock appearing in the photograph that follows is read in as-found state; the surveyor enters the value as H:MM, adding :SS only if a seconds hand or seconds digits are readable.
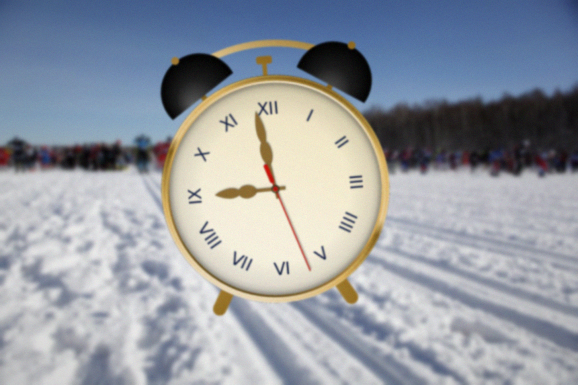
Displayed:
8:58:27
